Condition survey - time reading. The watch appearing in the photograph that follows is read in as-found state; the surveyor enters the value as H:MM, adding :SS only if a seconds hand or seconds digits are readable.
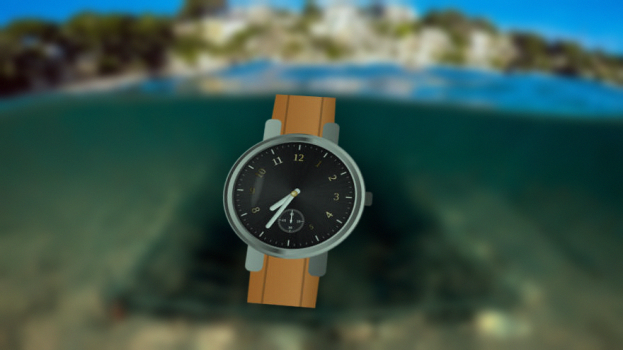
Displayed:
7:35
